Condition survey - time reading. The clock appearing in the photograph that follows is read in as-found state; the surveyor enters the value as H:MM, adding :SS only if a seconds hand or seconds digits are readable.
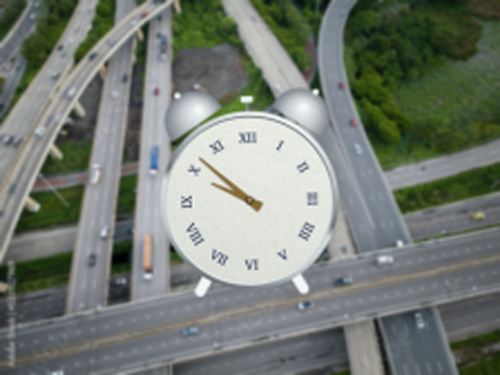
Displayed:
9:52
